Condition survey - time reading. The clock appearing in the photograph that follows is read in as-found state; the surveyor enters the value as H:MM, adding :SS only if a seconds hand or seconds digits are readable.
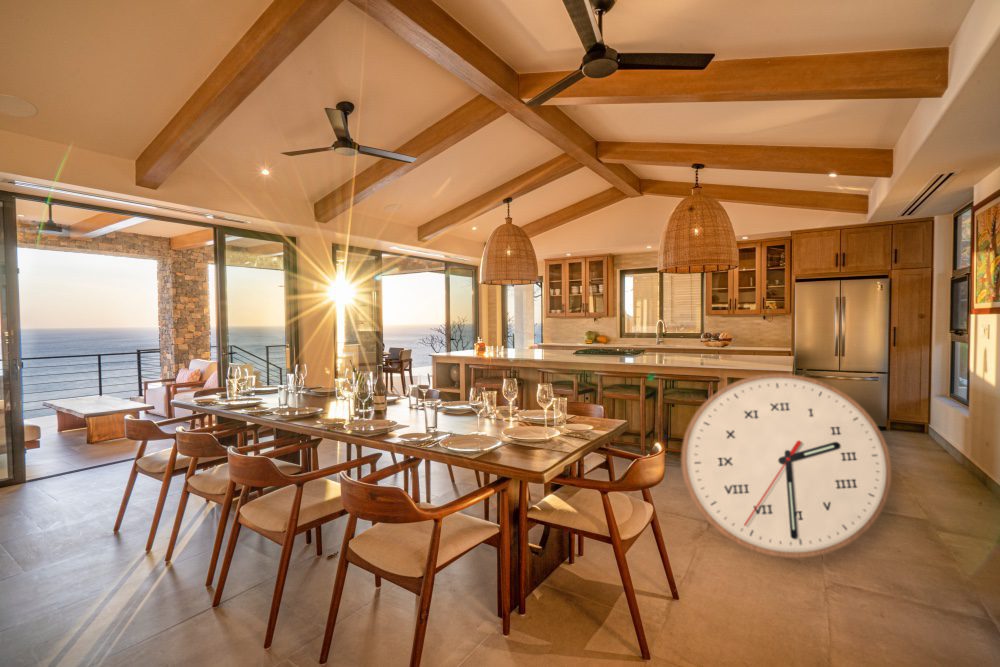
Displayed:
2:30:36
